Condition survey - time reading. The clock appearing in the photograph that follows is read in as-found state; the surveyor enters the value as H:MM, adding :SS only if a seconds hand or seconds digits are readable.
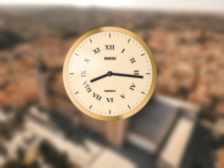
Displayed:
8:16
